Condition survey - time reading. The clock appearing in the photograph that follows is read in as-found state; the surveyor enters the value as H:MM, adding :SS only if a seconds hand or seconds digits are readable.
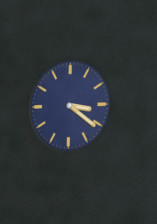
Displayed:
3:21
